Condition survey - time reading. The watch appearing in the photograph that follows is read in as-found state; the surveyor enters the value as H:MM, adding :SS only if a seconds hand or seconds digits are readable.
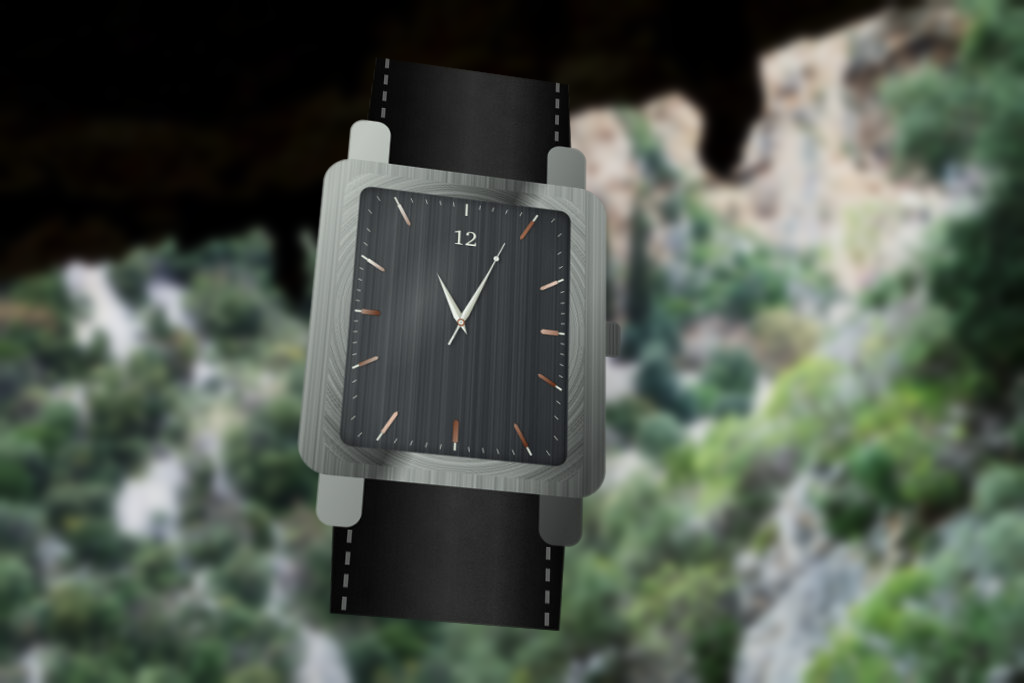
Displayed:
11:04:04
